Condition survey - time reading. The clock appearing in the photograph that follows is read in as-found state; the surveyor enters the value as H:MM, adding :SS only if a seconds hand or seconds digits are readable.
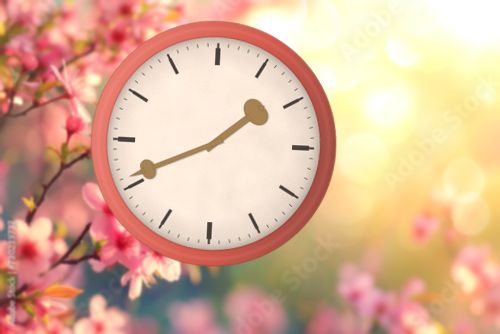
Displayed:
1:41
